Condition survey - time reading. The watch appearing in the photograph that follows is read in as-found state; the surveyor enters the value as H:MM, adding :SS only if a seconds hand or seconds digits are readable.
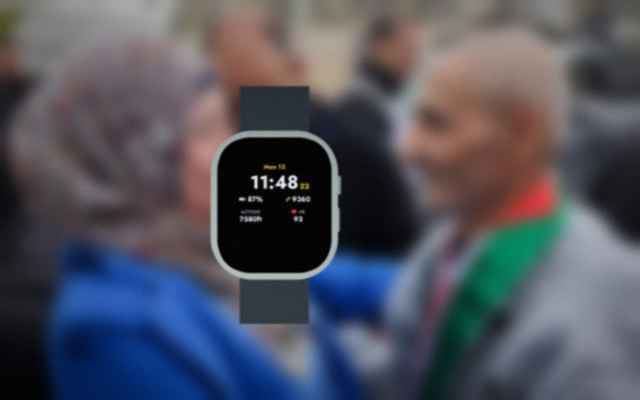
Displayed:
11:48
